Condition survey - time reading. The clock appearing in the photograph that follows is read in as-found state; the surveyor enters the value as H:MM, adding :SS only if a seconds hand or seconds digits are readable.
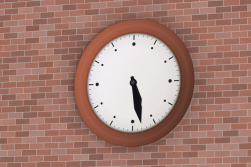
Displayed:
5:28
